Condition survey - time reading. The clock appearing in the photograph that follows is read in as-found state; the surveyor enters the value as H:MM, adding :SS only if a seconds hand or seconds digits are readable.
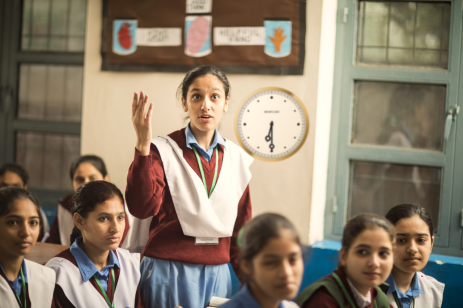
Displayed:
6:30
